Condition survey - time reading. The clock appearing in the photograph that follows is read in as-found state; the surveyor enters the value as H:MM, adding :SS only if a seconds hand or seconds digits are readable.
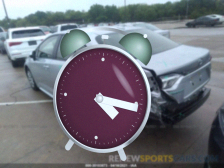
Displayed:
4:16
